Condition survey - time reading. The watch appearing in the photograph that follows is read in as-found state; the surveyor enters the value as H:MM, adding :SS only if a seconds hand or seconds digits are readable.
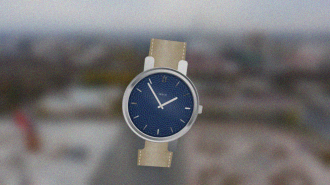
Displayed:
1:54
